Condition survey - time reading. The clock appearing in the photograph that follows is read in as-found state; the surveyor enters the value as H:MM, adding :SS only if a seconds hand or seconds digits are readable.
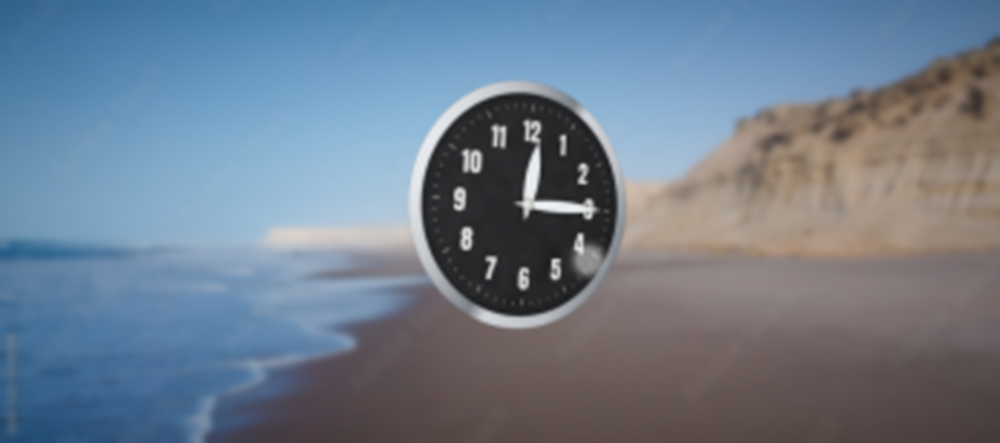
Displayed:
12:15
